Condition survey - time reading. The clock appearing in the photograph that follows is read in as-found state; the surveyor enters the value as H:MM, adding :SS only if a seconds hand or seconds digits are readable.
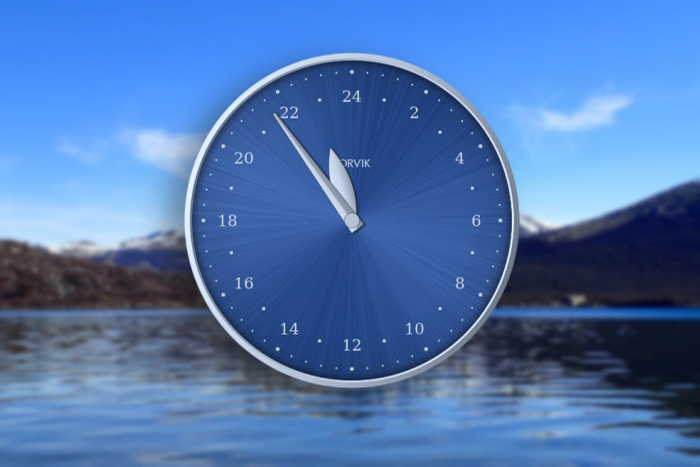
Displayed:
22:54
